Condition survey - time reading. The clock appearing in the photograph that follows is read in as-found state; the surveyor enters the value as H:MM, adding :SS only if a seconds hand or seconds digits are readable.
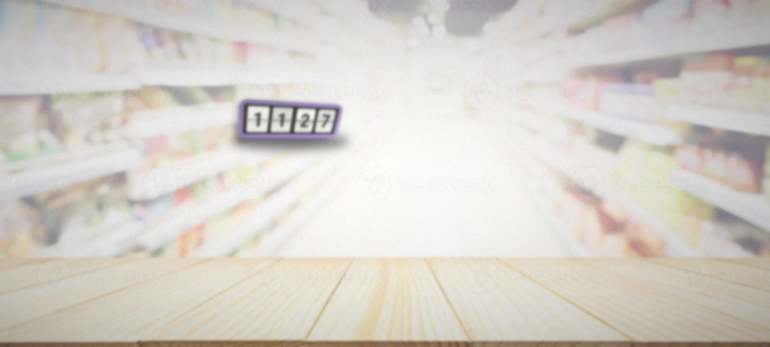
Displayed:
11:27
